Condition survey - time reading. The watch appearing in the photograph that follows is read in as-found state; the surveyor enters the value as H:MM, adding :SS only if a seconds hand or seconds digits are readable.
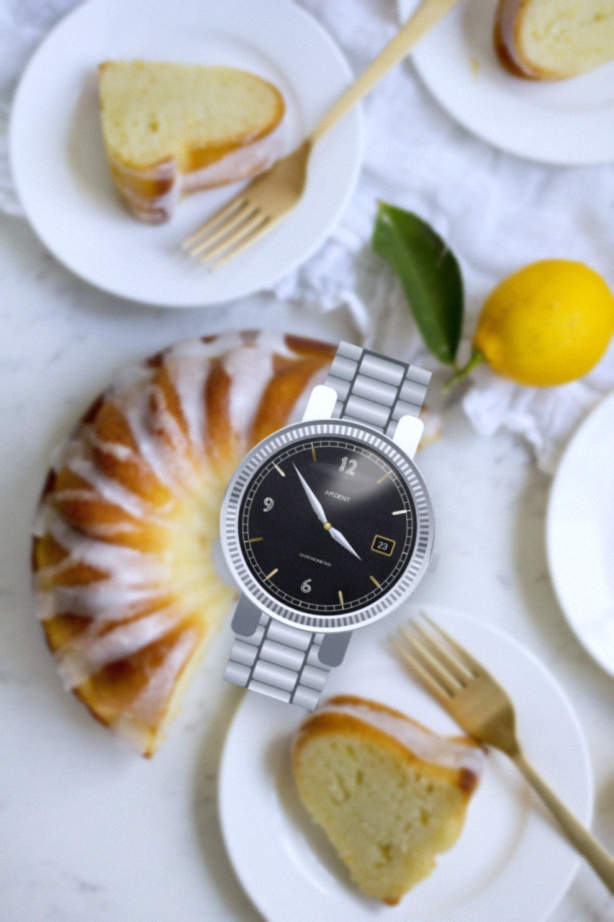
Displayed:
3:52
